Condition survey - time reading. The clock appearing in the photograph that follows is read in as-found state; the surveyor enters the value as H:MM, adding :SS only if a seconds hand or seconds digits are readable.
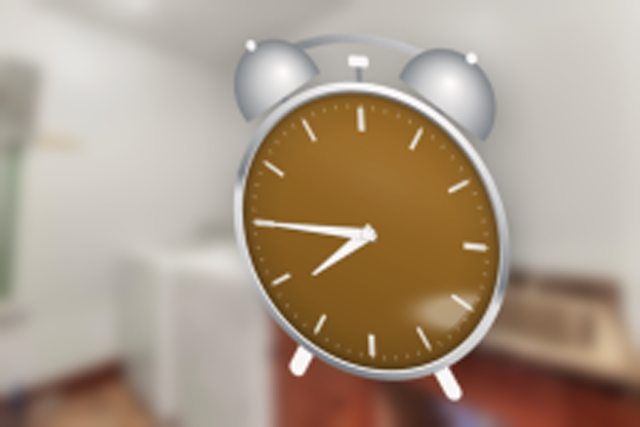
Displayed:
7:45
